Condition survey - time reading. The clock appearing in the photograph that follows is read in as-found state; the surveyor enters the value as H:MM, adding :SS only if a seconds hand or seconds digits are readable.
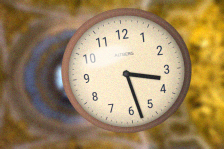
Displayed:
3:28
